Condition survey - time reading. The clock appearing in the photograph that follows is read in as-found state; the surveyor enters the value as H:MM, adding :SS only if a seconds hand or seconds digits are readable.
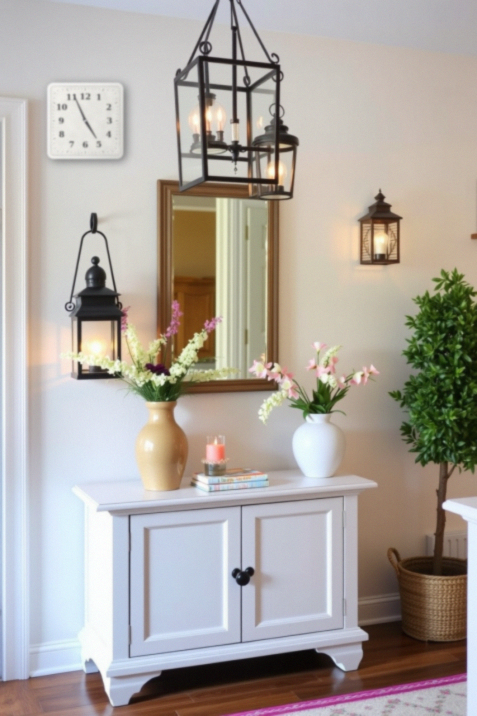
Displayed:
4:56
